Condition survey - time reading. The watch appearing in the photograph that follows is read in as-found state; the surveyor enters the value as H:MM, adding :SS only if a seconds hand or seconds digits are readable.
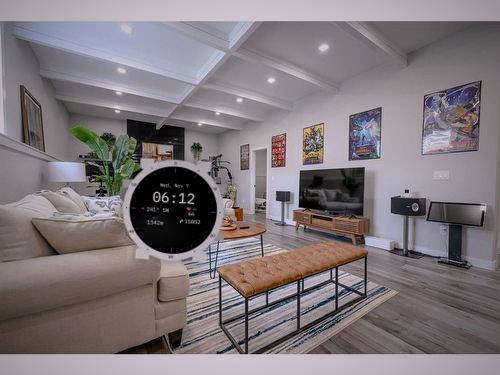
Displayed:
6:12
